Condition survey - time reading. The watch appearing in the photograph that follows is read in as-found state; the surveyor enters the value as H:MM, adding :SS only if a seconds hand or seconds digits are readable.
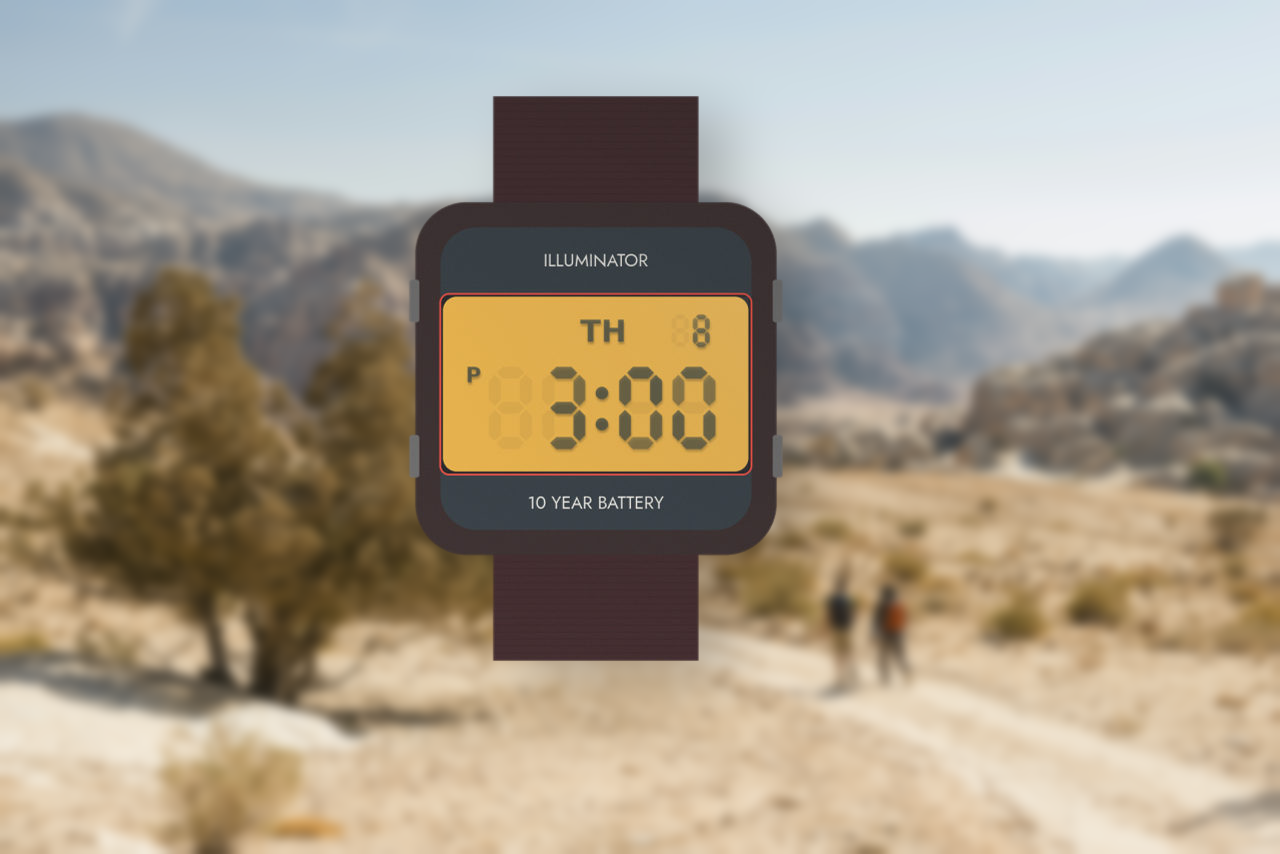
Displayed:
3:00
